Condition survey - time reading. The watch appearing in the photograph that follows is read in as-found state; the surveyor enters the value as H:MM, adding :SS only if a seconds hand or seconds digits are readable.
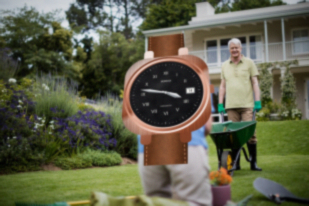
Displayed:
3:47
